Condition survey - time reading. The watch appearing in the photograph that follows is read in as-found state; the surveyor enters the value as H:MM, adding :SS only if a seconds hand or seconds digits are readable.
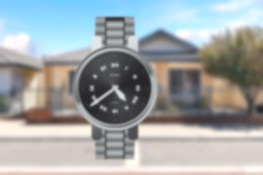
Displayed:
4:39
